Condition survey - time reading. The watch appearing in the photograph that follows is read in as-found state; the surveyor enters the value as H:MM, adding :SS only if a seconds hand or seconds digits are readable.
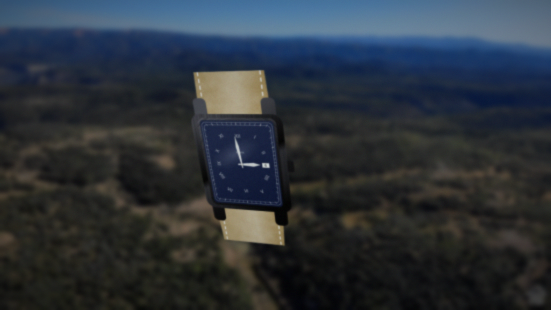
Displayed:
2:59
